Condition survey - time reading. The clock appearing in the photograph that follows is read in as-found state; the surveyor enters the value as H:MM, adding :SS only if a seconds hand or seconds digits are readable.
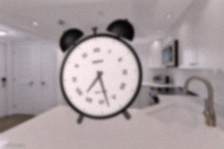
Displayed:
7:28
